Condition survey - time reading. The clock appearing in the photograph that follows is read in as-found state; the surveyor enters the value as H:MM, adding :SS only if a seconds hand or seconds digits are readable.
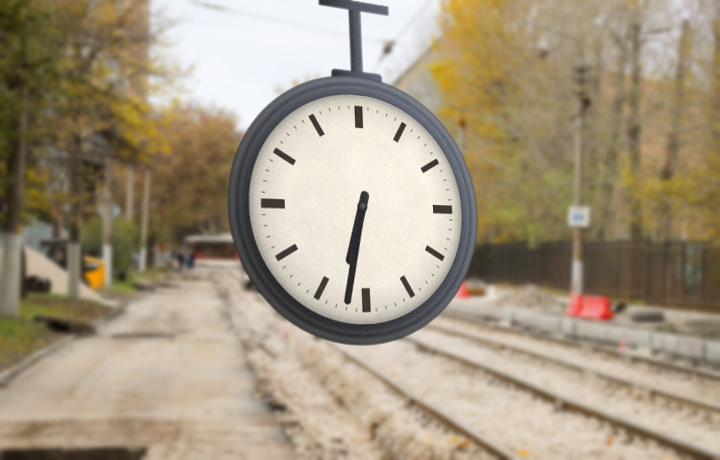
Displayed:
6:32
